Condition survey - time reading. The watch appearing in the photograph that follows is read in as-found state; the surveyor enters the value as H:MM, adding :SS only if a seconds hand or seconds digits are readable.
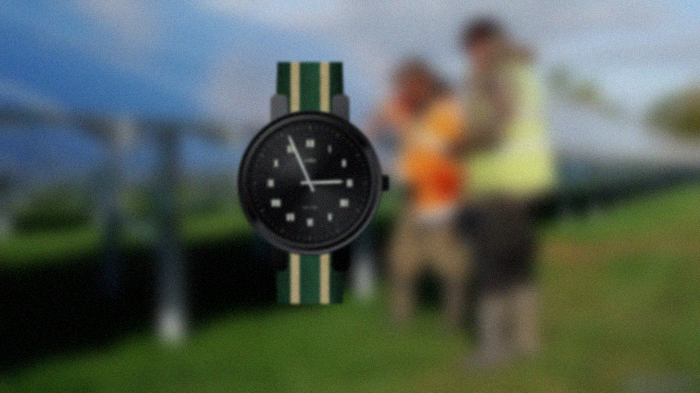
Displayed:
2:56
